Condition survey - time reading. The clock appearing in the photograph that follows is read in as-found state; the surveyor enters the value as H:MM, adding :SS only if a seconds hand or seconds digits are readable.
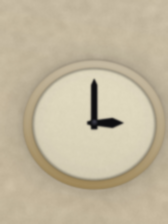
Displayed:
3:00
